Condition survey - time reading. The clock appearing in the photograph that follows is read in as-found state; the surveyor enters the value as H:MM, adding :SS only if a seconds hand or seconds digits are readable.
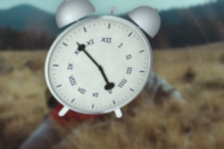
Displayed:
4:52
